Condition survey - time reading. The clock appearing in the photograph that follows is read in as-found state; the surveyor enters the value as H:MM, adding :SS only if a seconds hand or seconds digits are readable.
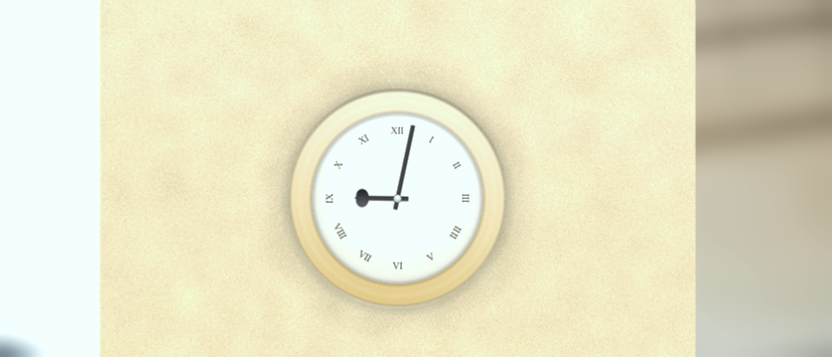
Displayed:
9:02
